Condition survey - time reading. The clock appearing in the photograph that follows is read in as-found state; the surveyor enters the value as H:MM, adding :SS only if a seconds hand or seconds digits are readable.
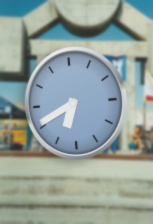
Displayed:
6:41
